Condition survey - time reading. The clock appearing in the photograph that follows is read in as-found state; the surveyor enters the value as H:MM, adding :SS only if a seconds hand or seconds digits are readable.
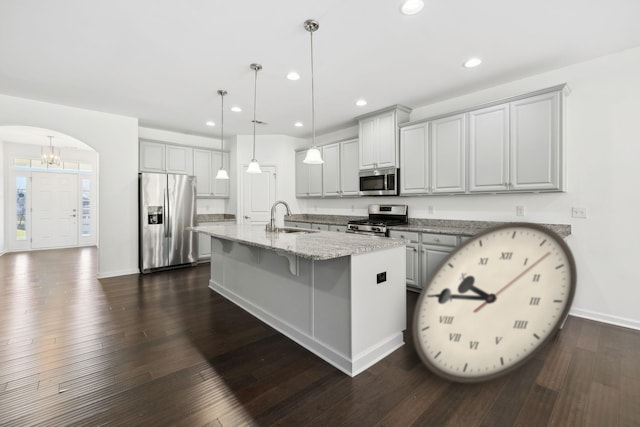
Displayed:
9:45:07
